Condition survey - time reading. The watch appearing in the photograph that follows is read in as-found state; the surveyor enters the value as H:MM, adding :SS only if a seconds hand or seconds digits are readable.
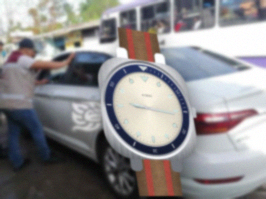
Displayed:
9:16
